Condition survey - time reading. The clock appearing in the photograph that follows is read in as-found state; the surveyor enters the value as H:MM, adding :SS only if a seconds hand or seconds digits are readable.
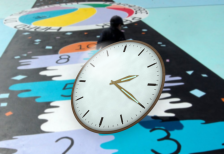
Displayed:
2:20
